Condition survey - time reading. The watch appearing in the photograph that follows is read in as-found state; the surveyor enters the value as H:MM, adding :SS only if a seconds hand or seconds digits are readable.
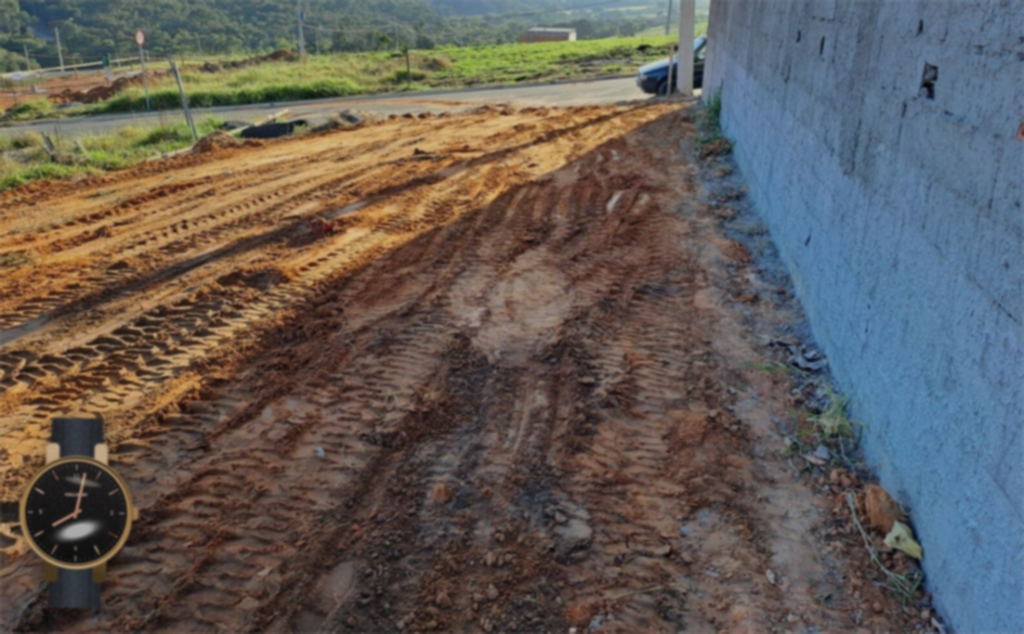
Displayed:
8:02
